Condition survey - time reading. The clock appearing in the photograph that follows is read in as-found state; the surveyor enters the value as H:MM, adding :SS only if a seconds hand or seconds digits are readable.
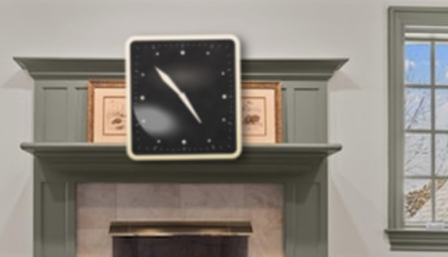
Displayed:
4:53
